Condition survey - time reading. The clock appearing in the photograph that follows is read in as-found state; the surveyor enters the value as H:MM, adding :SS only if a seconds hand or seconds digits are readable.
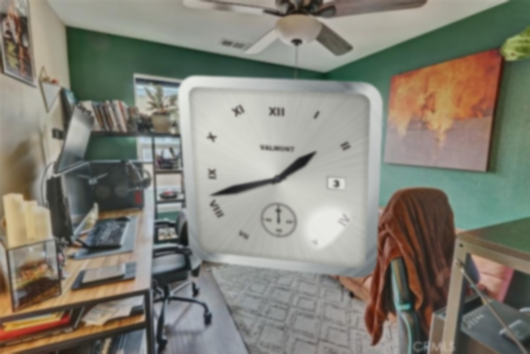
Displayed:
1:42
